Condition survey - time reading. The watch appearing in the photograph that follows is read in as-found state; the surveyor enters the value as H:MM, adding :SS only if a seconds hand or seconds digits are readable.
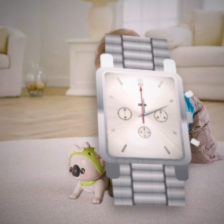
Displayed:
12:11
